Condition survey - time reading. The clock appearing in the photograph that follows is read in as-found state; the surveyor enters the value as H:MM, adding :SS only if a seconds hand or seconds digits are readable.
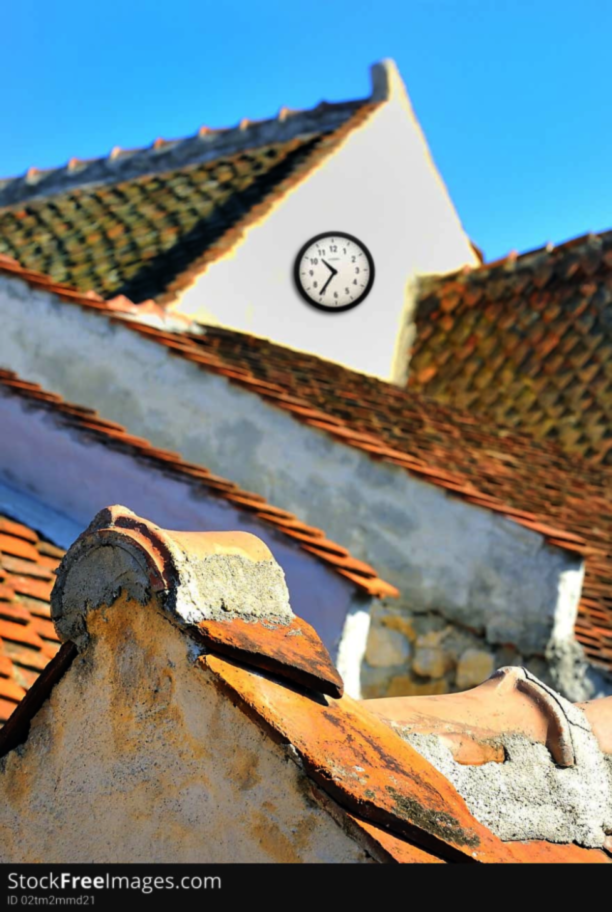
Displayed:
10:36
